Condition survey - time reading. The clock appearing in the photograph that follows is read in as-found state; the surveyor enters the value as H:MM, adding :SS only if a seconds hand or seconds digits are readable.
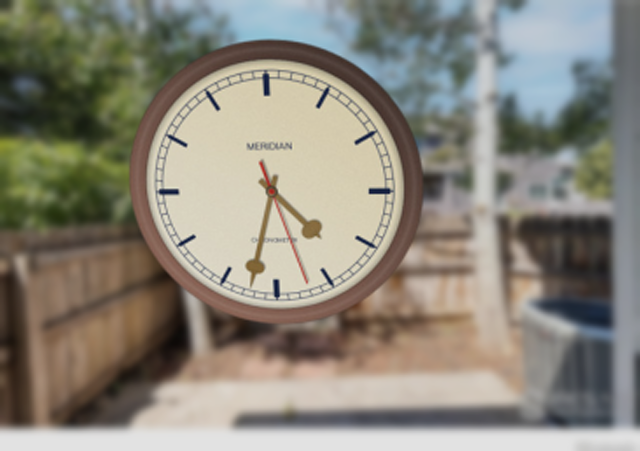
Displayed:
4:32:27
